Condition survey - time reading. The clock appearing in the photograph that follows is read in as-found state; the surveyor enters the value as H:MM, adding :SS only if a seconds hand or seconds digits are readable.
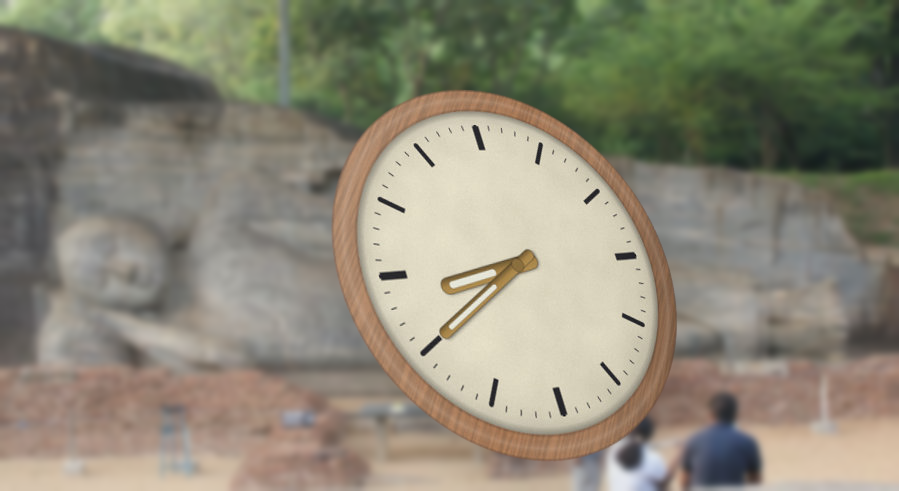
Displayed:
8:40
